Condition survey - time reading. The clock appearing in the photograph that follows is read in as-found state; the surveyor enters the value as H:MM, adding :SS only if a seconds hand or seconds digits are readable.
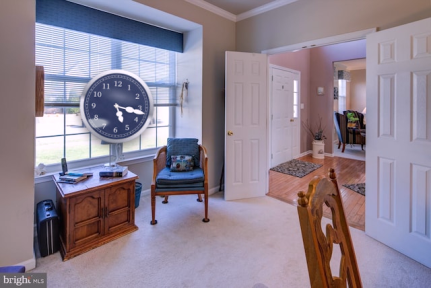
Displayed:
5:17
